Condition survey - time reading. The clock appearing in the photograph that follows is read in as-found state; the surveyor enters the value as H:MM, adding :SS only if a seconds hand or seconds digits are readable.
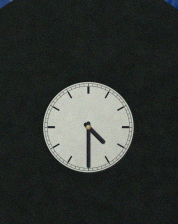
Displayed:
4:30
